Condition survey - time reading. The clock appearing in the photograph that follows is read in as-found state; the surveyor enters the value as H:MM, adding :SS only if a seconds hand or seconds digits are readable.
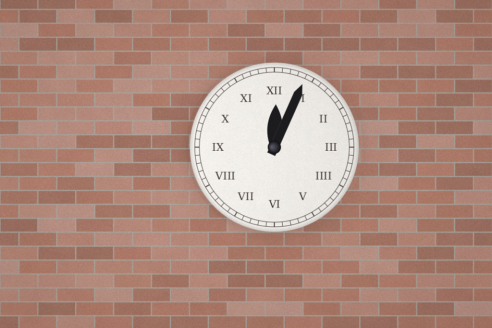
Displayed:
12:04
